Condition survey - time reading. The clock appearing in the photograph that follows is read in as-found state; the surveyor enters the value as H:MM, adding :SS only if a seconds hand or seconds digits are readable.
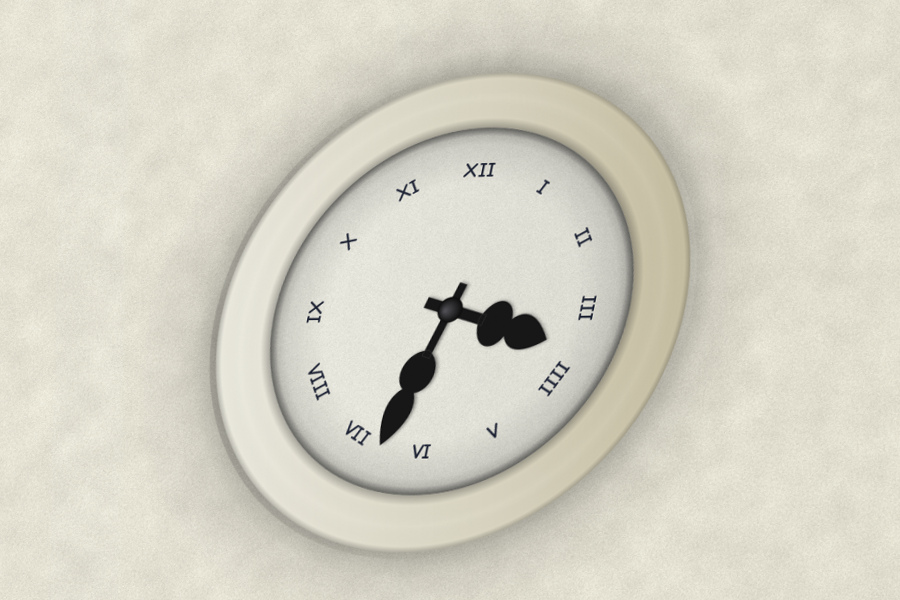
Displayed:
3:33
